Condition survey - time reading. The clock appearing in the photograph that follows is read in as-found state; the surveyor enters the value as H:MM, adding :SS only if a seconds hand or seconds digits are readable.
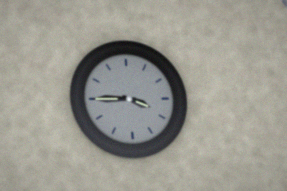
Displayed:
3:45
